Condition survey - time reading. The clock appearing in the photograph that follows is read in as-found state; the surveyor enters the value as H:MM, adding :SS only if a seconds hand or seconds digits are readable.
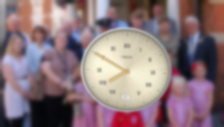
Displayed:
7:50
